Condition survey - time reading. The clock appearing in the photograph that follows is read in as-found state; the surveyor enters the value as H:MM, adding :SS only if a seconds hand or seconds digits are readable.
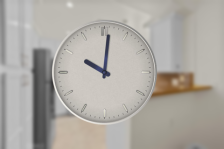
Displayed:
10:01
